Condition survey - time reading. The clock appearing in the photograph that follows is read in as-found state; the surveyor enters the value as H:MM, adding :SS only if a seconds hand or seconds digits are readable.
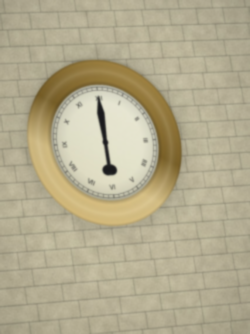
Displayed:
6:00
